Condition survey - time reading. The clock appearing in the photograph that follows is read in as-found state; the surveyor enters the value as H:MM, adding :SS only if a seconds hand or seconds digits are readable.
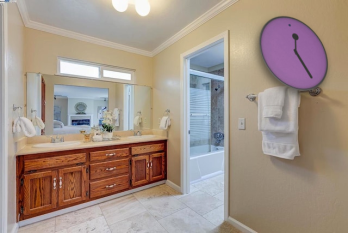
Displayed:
12:26
